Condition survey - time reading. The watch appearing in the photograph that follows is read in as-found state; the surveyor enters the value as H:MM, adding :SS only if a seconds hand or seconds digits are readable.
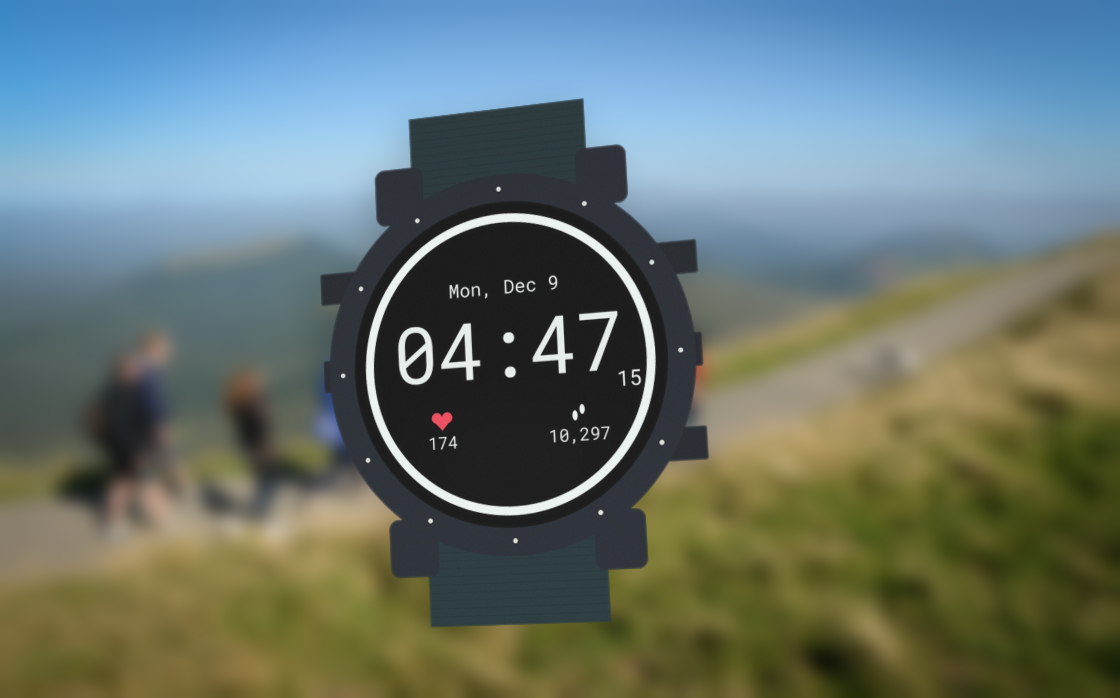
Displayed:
4:47:15
